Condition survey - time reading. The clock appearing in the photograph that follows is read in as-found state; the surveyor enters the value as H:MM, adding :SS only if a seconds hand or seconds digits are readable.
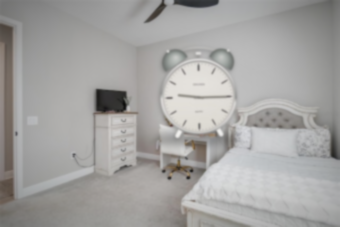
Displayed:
9:15
